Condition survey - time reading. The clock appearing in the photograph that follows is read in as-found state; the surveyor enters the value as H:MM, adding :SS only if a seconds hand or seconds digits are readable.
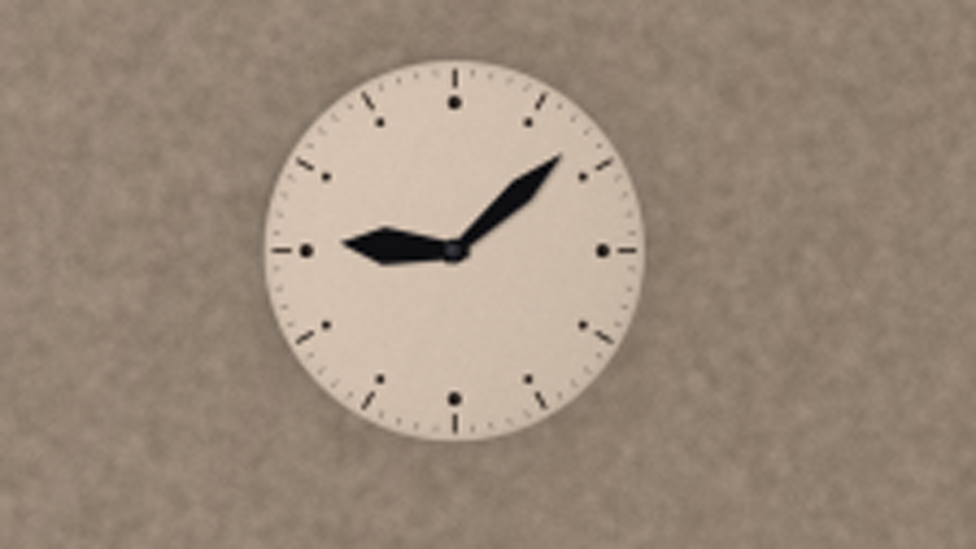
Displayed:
9:08
